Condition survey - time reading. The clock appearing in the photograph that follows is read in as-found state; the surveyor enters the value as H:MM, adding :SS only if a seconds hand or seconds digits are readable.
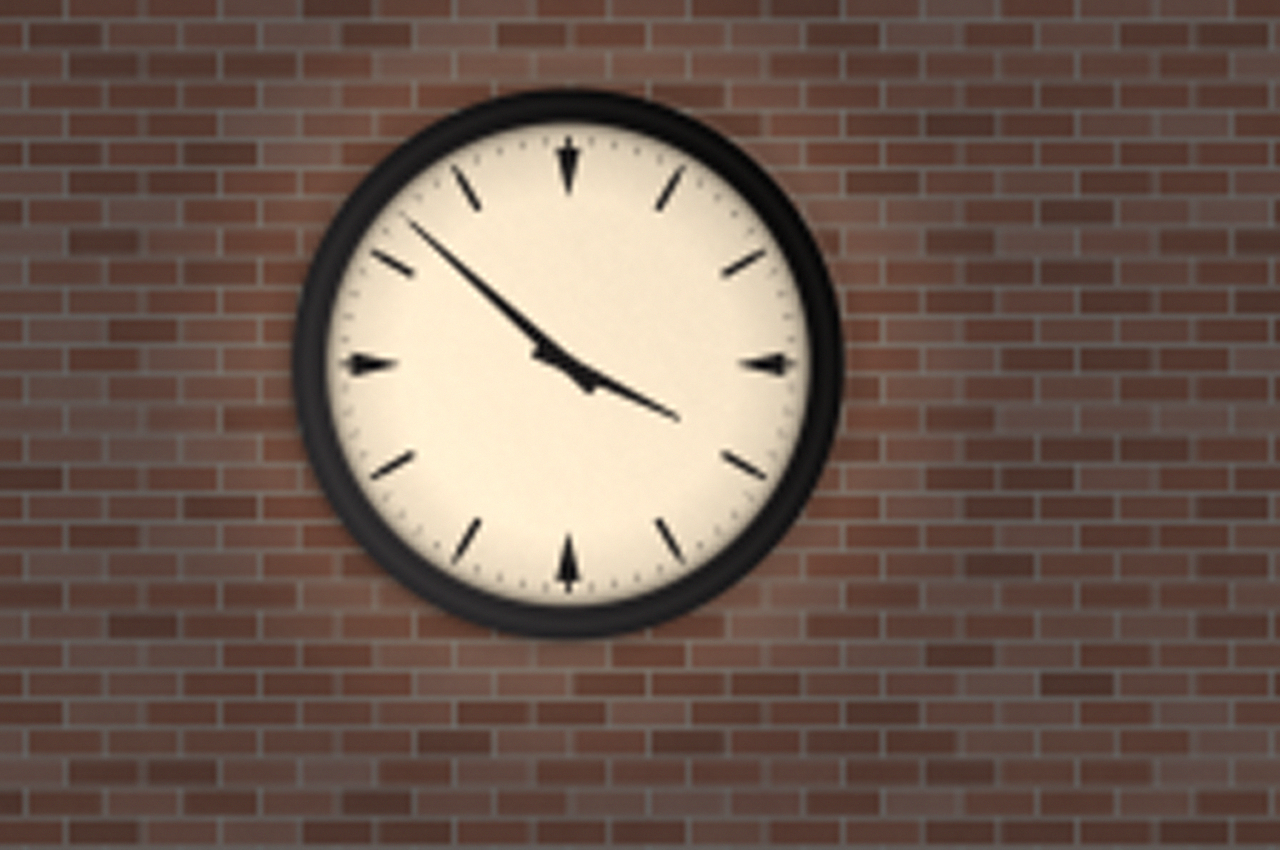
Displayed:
3:52
